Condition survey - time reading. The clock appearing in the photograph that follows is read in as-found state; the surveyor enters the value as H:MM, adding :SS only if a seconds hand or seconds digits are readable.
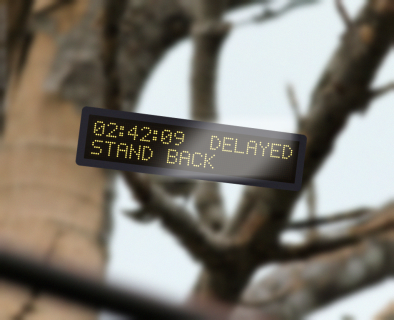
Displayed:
2:42:09
